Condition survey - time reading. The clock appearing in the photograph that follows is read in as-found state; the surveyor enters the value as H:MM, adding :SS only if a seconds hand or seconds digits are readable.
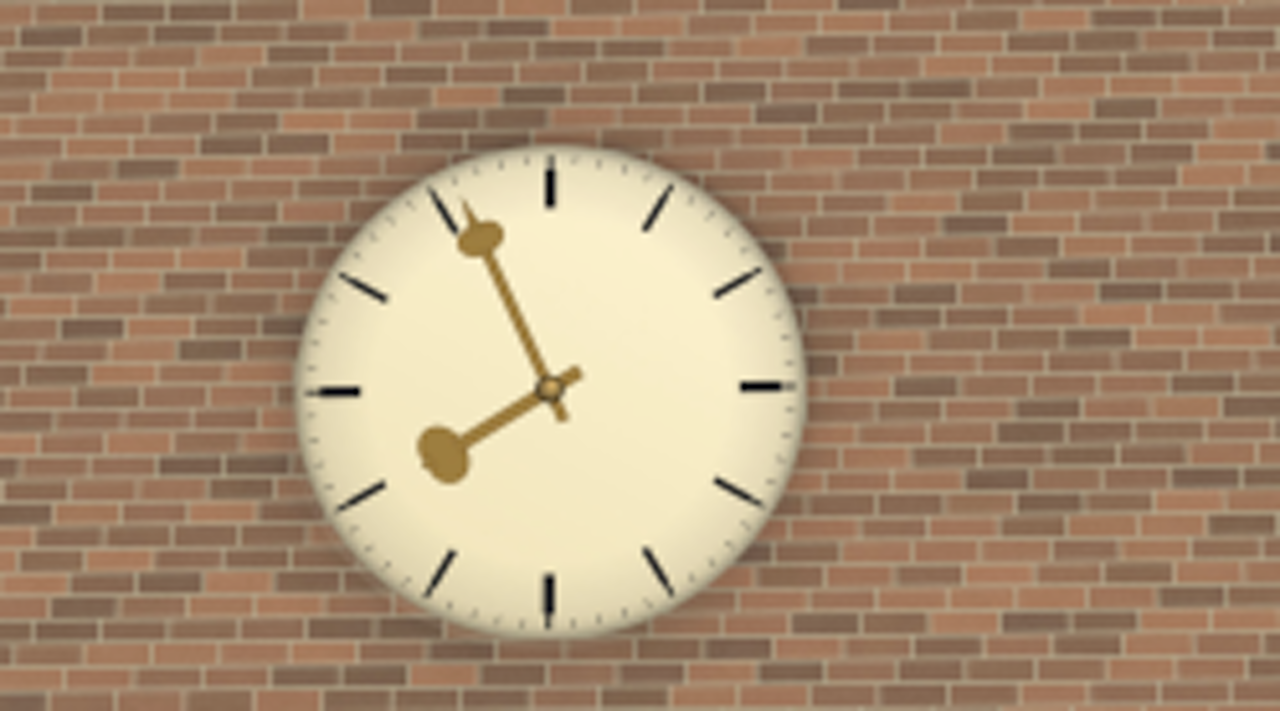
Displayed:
7:56
